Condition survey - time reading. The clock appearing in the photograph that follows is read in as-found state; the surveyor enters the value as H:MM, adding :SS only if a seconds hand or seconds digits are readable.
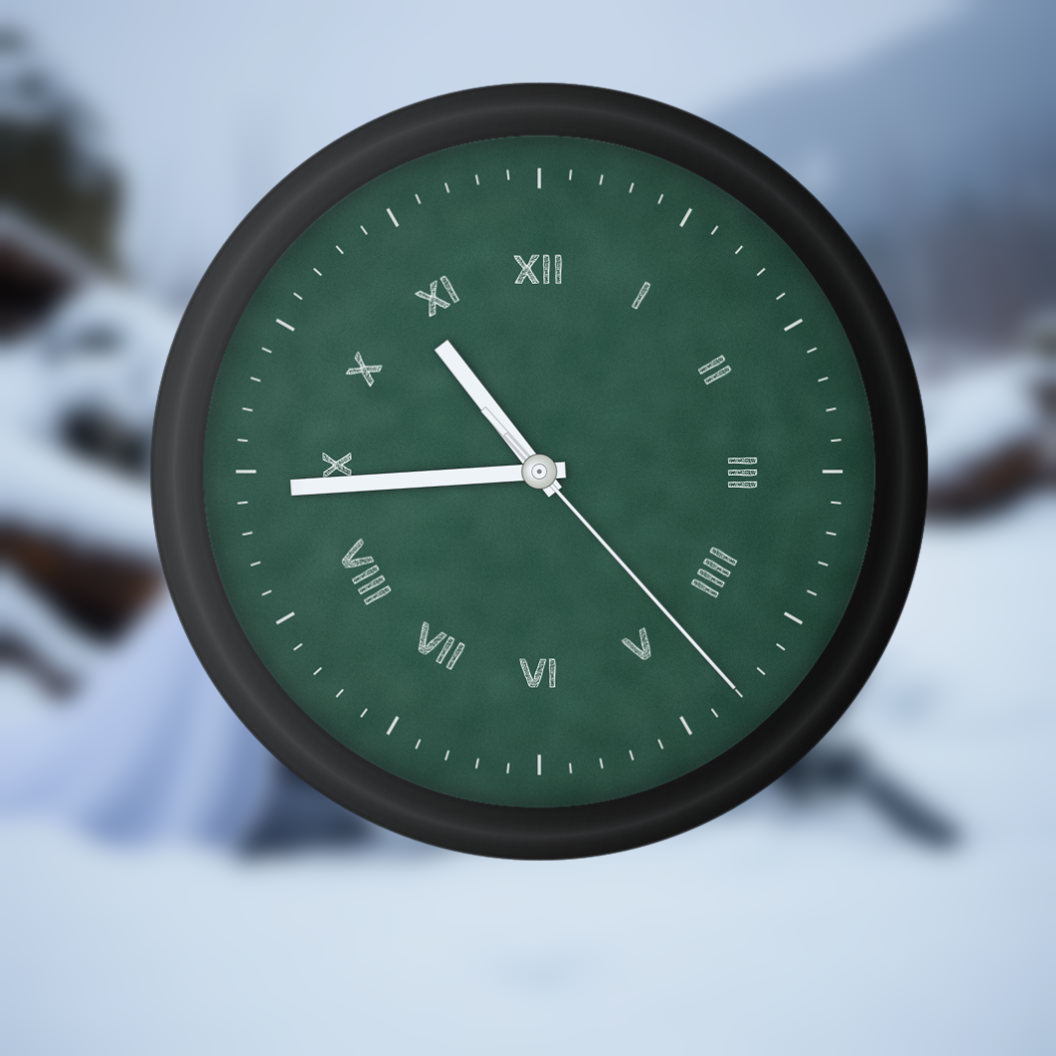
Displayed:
10:44:23
